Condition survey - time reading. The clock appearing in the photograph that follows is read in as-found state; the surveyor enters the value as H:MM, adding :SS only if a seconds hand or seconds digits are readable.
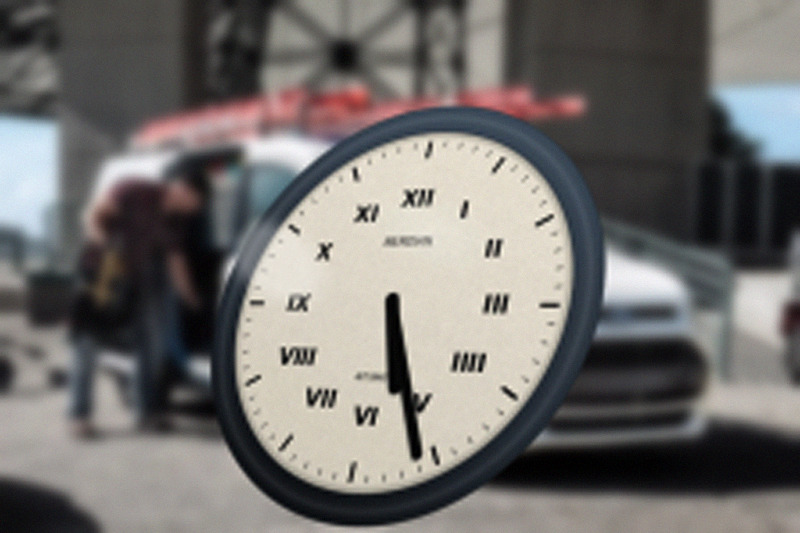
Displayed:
5:26
